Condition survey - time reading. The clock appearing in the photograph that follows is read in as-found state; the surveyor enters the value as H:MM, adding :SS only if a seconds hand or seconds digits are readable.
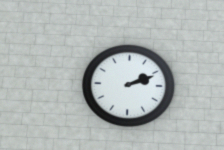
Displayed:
2:11
